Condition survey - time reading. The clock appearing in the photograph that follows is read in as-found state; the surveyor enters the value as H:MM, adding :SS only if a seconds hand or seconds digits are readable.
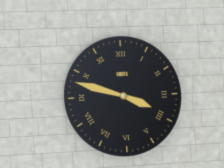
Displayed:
3:48
